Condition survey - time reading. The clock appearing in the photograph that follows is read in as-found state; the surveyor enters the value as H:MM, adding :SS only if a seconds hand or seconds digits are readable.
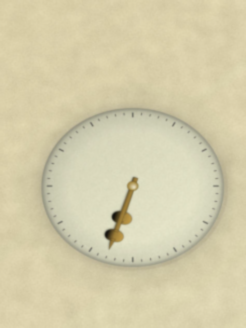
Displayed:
6:33
